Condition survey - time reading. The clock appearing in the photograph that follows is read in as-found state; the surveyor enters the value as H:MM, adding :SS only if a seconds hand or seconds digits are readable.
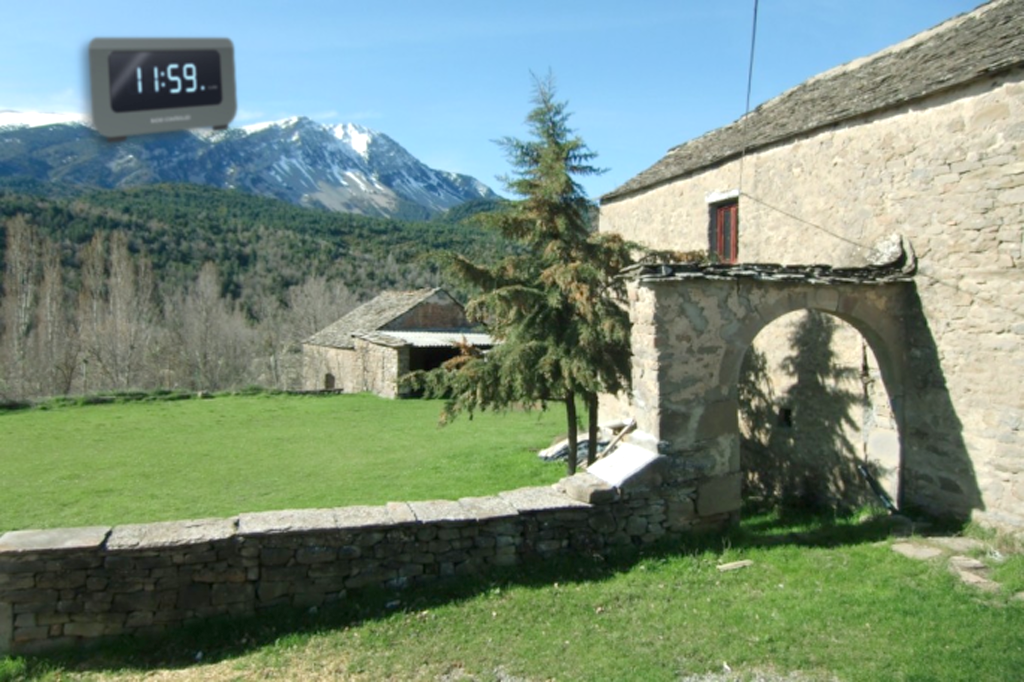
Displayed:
11:59
